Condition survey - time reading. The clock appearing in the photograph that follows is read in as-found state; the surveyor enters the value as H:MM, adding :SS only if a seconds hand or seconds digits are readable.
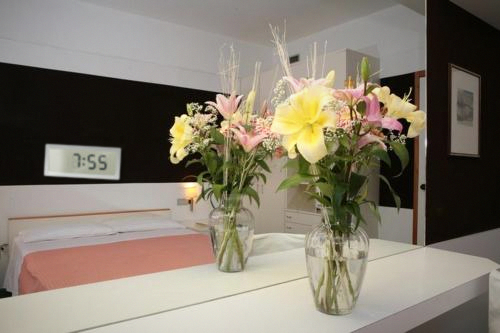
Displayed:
7:55
